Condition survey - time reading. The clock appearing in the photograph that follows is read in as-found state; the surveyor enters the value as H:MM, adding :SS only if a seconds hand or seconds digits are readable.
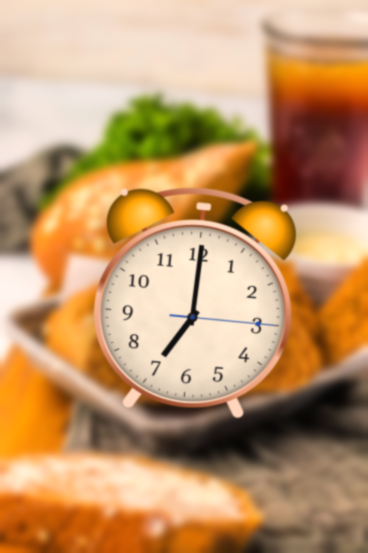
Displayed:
7:00:15
